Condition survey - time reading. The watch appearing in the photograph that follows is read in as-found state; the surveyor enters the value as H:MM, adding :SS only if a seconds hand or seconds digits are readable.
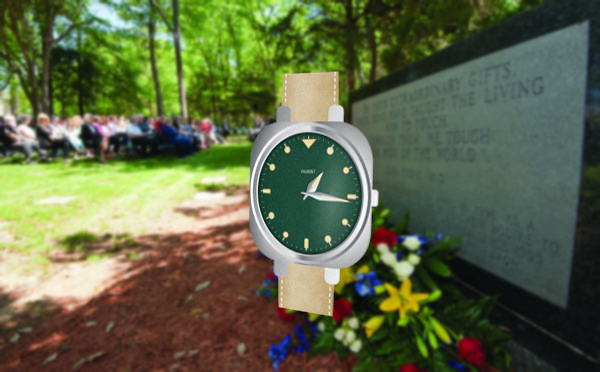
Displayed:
1:16
